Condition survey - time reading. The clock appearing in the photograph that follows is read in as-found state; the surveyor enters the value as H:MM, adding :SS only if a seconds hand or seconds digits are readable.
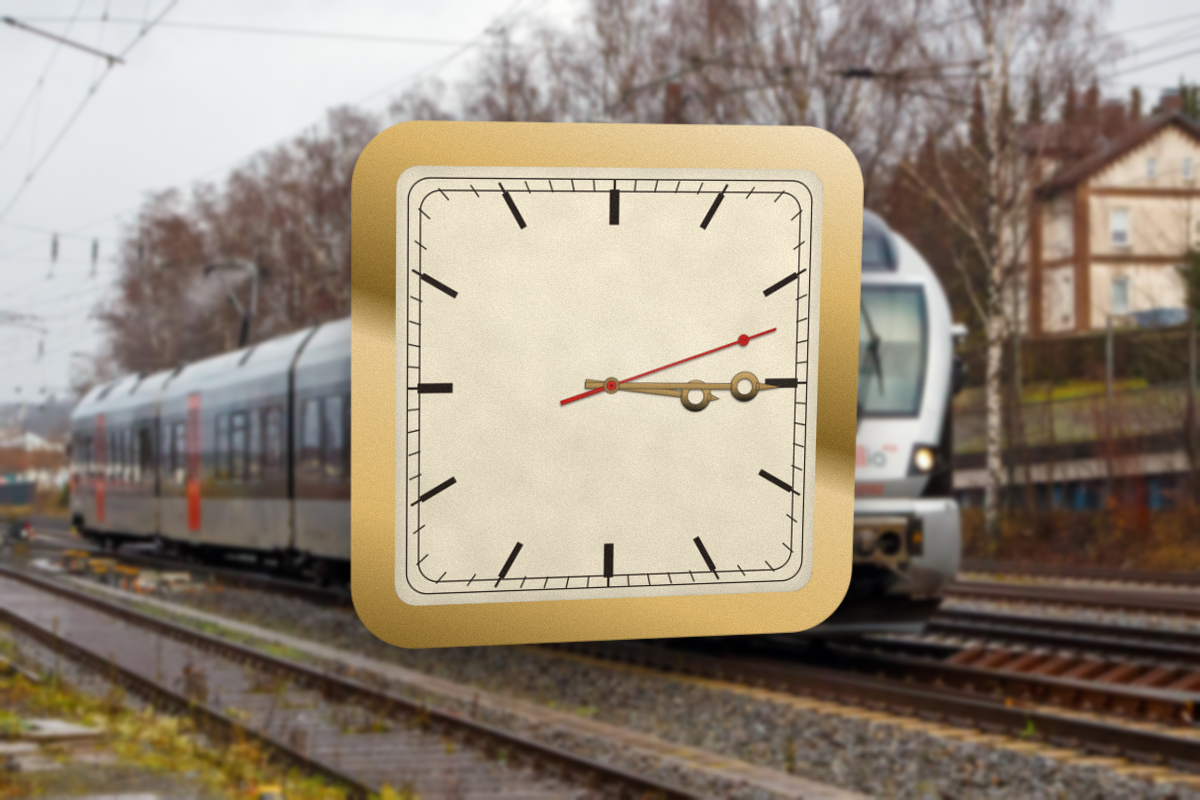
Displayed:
3:15:12
